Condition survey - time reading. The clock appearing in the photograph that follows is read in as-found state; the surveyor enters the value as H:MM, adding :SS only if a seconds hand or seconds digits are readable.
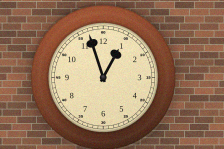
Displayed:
12:57
